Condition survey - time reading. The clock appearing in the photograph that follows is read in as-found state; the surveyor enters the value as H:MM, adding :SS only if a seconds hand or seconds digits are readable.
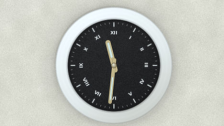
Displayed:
11:31
